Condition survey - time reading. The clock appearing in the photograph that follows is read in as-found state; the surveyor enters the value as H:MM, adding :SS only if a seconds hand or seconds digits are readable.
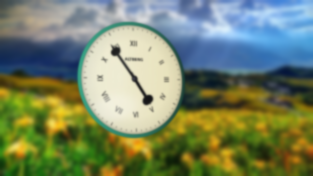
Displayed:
4:54
